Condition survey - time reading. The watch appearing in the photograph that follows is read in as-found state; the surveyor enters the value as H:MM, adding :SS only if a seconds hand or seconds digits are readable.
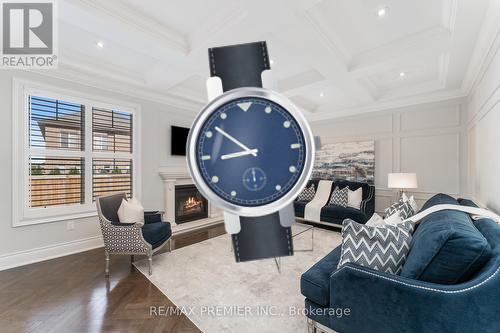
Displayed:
8:52
